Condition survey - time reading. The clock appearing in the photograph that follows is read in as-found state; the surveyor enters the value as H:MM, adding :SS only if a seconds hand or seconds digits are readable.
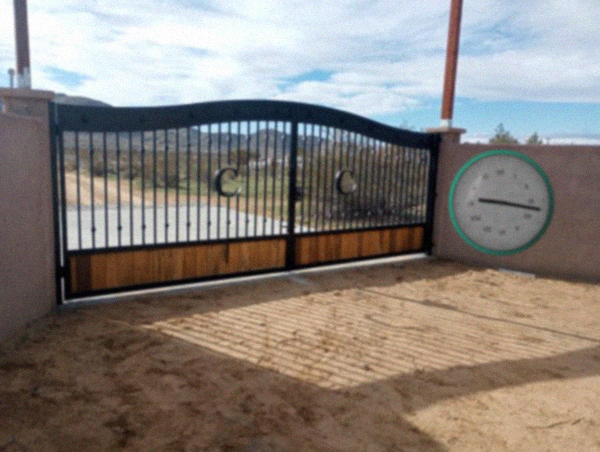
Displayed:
9:17
